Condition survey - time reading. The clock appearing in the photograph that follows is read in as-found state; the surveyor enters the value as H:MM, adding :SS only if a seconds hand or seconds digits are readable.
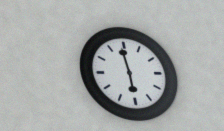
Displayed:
5:59
